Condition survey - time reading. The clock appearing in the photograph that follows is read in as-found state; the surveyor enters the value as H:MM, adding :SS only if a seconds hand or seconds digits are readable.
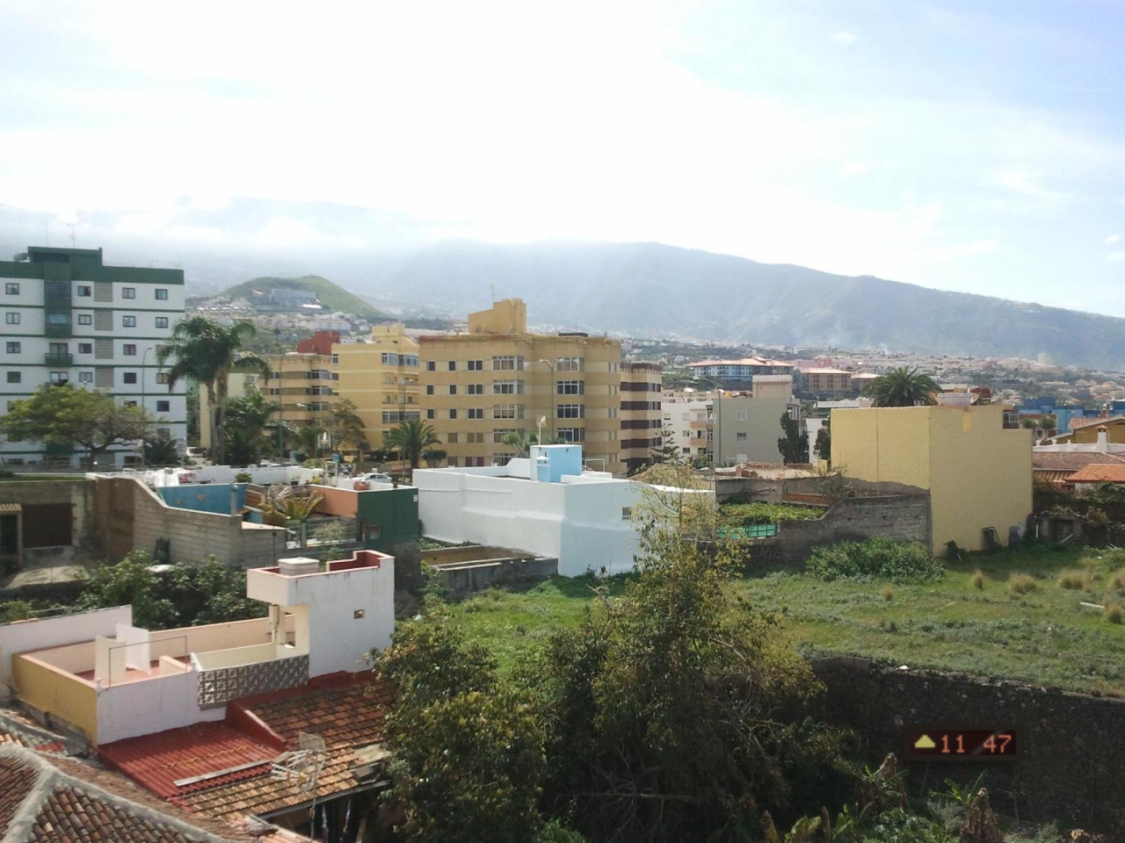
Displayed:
11:47
